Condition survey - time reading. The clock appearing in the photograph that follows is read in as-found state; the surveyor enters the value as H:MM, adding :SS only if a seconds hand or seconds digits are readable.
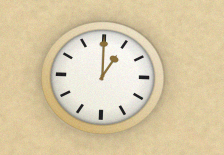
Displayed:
1:00
